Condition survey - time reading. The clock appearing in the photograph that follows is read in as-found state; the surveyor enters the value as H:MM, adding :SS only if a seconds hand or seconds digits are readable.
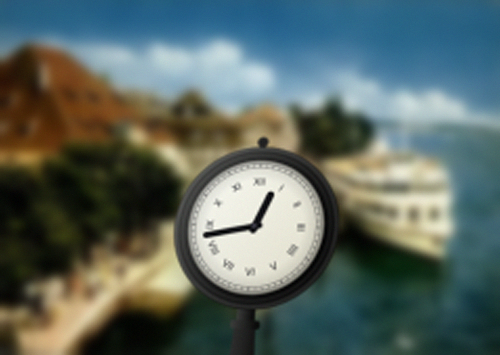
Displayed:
12:43
